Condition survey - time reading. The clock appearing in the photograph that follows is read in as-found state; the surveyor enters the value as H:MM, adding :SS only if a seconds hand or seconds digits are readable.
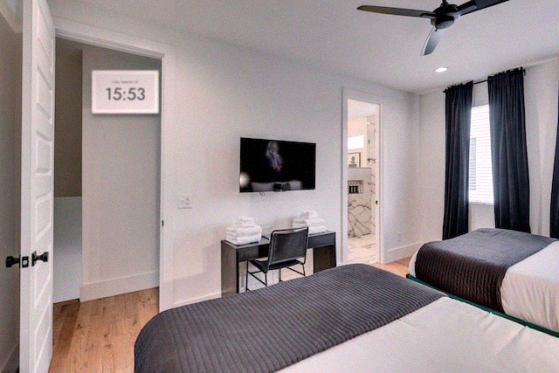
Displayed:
15:53
